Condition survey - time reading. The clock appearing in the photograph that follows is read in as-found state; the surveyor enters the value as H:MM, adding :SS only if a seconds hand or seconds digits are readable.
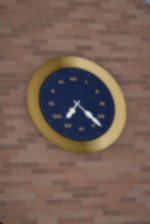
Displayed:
7:23
